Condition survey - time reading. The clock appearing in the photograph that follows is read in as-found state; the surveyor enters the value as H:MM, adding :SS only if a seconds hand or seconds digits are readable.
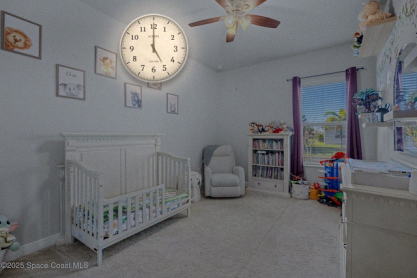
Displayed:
5:00
